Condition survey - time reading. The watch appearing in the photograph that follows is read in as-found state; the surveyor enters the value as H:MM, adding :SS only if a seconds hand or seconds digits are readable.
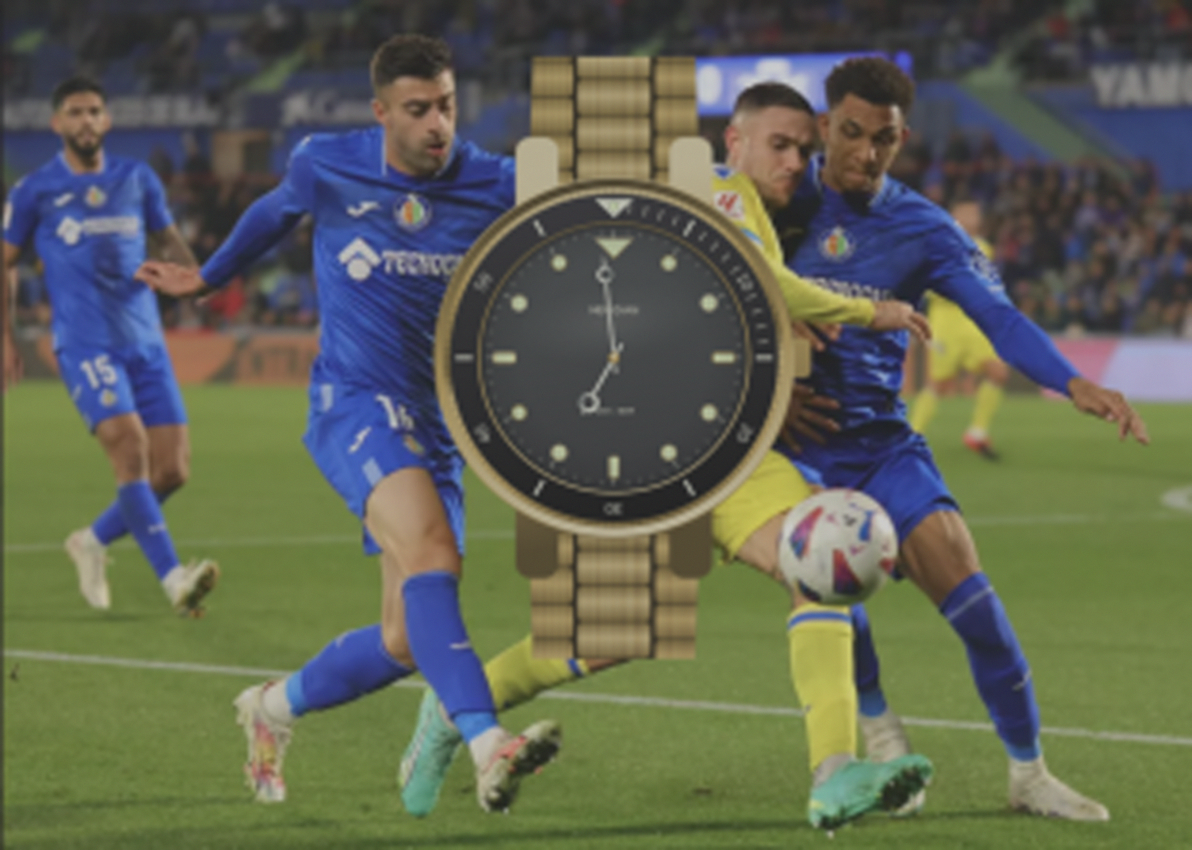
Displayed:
6:59
